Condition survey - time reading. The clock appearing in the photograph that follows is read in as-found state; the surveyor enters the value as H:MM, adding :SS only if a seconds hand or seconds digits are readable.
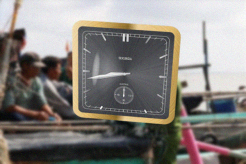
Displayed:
8:43
